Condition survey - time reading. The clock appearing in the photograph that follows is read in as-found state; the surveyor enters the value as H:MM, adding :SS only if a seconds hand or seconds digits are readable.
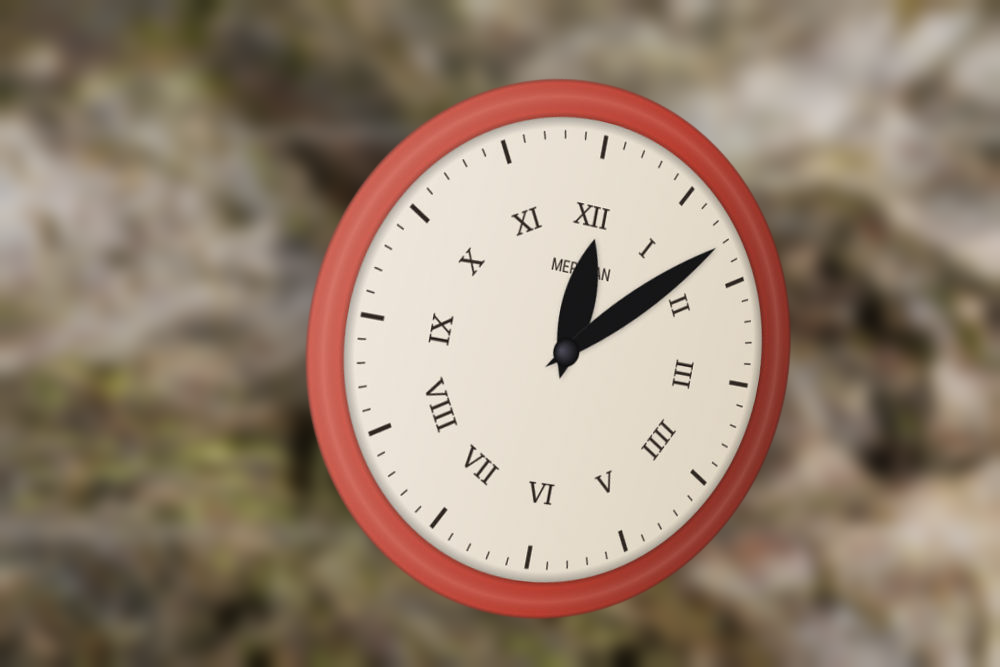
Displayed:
12:08
